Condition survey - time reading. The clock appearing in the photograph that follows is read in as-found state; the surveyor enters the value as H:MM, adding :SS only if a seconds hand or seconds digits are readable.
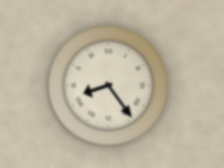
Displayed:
8:24
